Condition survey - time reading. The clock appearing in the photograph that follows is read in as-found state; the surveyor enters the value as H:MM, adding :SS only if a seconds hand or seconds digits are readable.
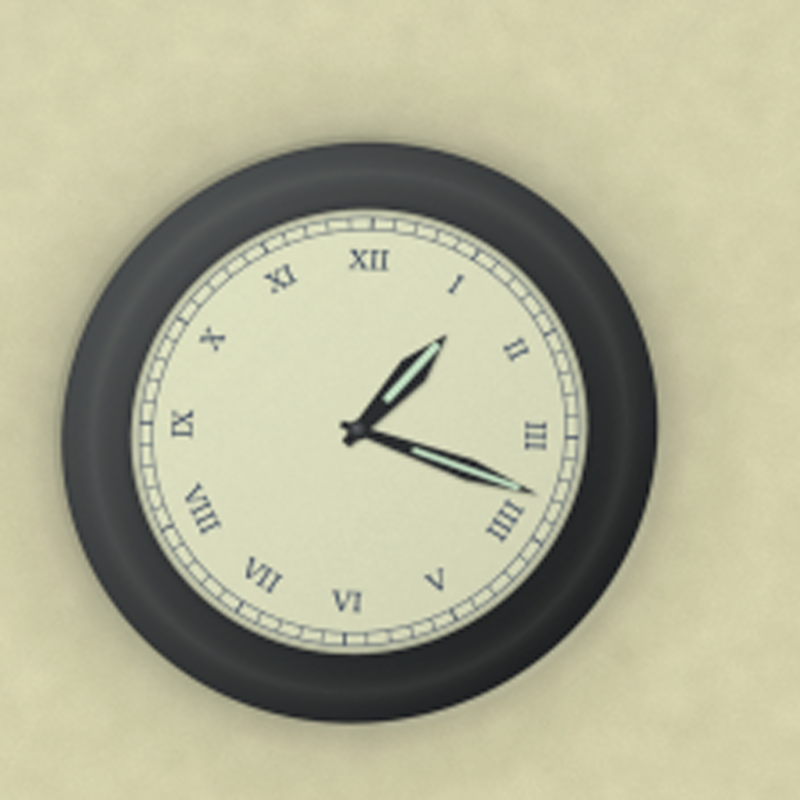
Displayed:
1:18
